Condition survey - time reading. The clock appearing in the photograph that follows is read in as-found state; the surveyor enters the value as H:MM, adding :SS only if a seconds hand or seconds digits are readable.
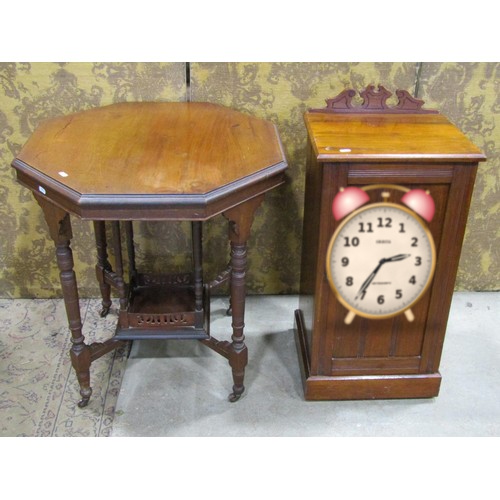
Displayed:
2:36
